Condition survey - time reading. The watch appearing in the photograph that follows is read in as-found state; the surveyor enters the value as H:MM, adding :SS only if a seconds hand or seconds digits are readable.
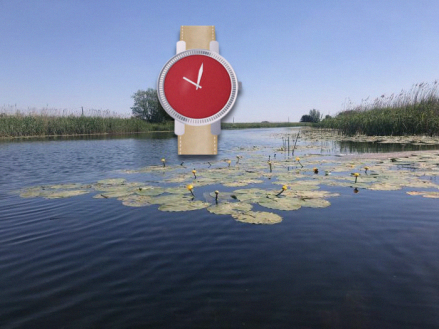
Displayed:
10:02
